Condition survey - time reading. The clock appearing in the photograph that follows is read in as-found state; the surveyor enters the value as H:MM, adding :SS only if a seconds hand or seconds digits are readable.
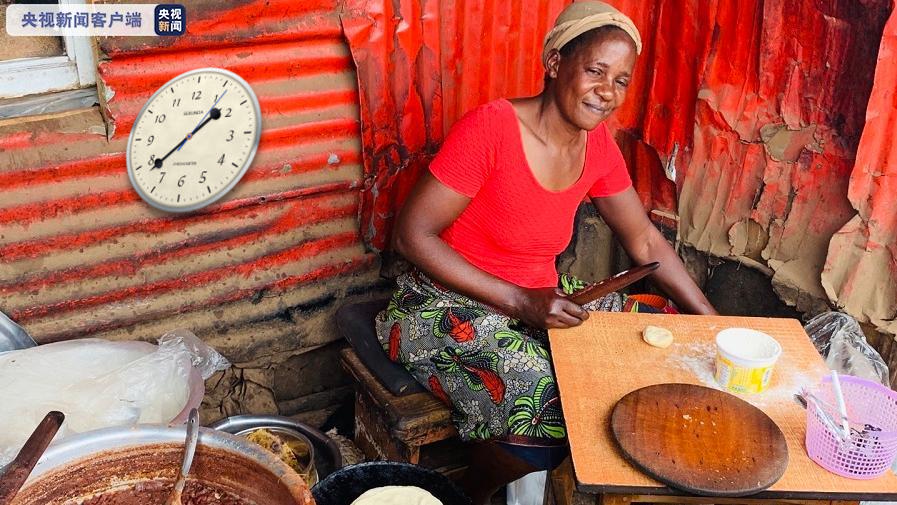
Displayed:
1:38:06
